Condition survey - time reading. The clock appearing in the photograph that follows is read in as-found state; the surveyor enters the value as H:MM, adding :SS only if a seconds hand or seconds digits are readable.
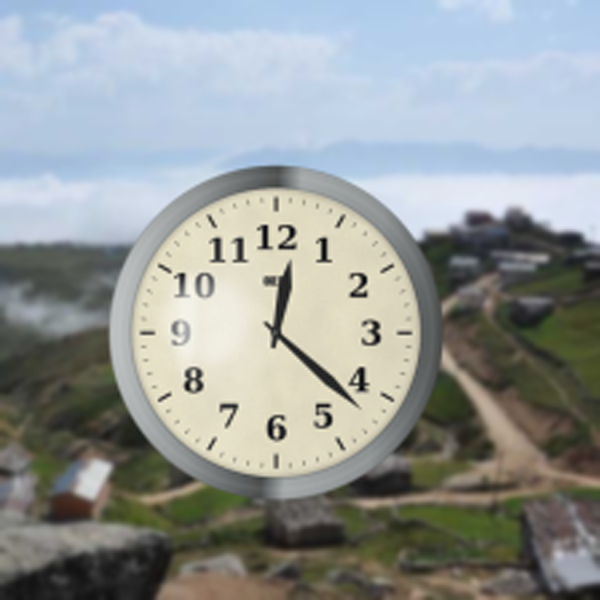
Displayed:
12:22
